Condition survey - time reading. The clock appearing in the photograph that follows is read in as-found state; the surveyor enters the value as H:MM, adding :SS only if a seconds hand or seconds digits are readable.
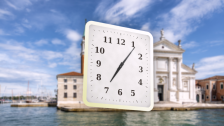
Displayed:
7:06
